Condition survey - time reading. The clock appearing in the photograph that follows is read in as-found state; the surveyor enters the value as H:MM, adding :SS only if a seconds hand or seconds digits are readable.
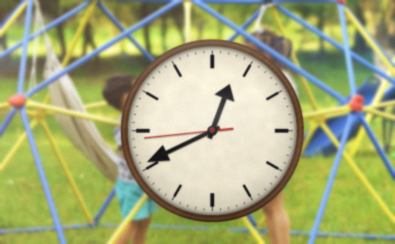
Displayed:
12:40:44
